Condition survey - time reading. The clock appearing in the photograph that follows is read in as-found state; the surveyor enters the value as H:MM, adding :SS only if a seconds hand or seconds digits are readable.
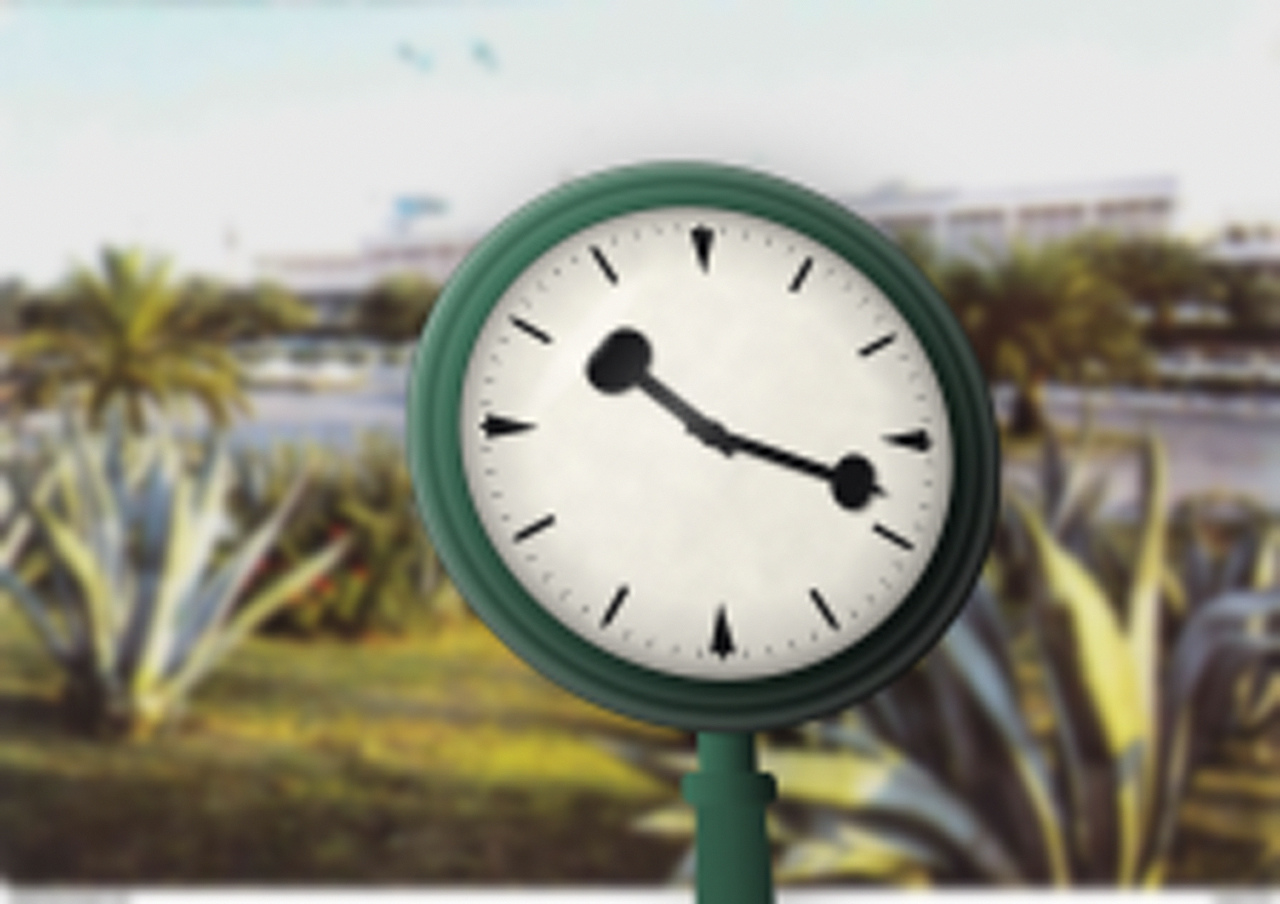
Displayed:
10:18
